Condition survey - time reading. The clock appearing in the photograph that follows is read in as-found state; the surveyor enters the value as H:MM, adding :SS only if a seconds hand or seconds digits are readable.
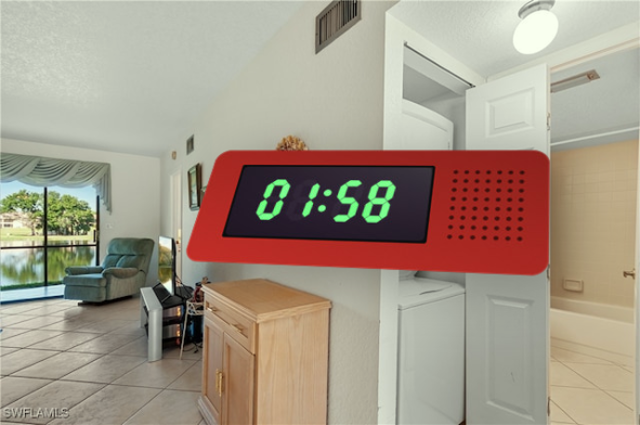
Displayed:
1:58
